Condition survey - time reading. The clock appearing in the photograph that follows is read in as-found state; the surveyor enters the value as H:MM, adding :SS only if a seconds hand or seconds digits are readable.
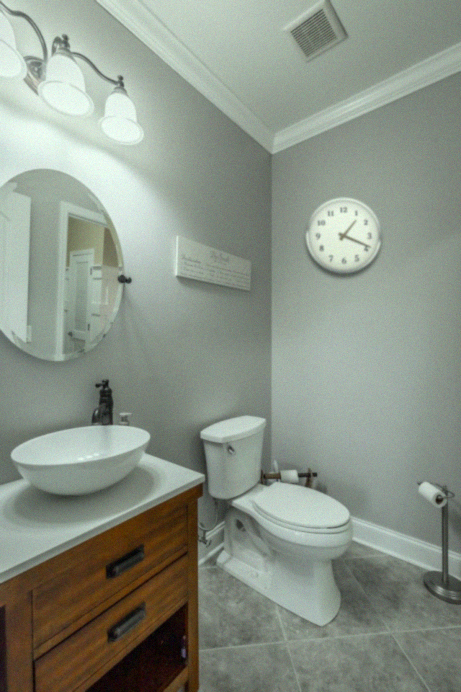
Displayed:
1:19
